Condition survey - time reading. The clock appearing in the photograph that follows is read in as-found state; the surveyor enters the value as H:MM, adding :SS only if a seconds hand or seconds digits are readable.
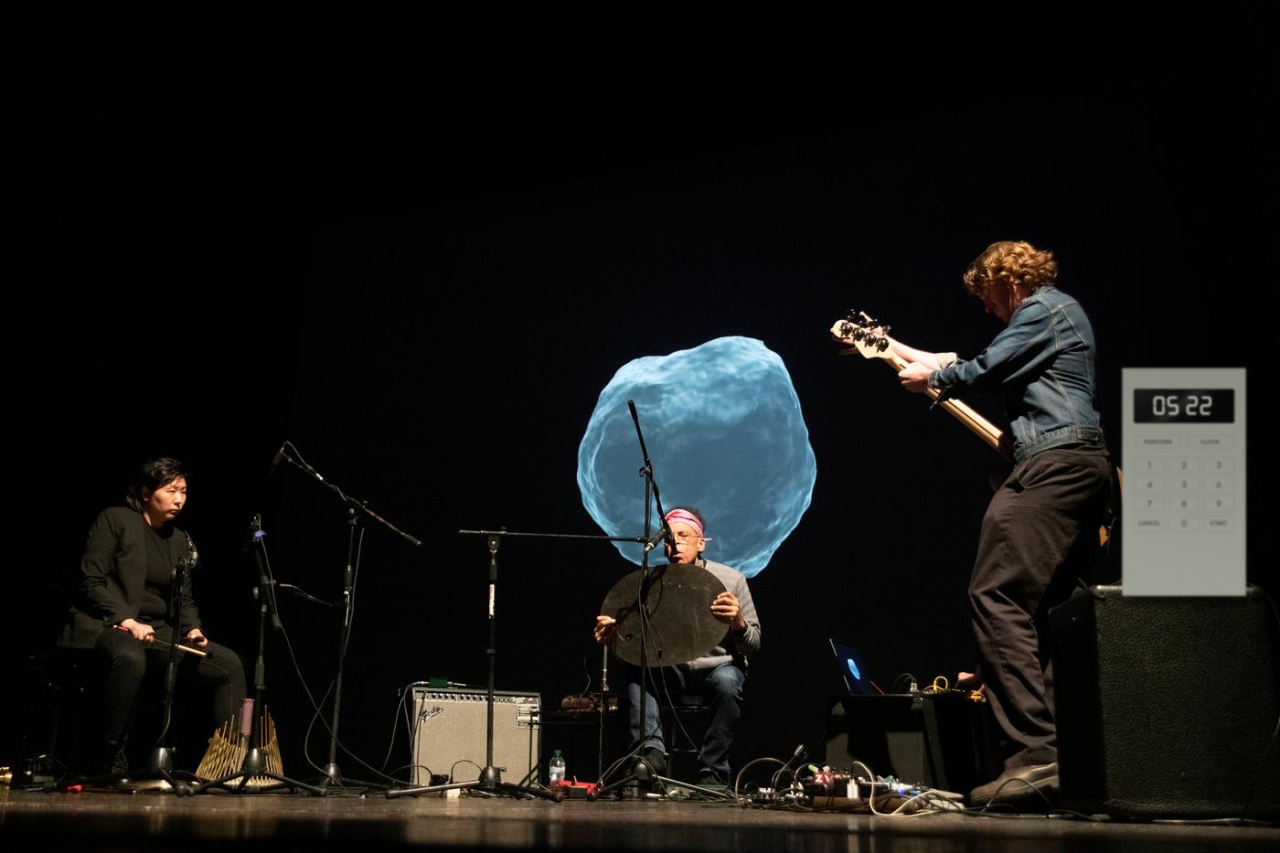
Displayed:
5:22
